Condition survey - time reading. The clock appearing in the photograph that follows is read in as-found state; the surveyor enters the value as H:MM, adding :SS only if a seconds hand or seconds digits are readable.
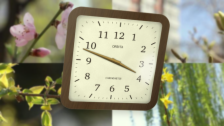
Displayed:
3:48
